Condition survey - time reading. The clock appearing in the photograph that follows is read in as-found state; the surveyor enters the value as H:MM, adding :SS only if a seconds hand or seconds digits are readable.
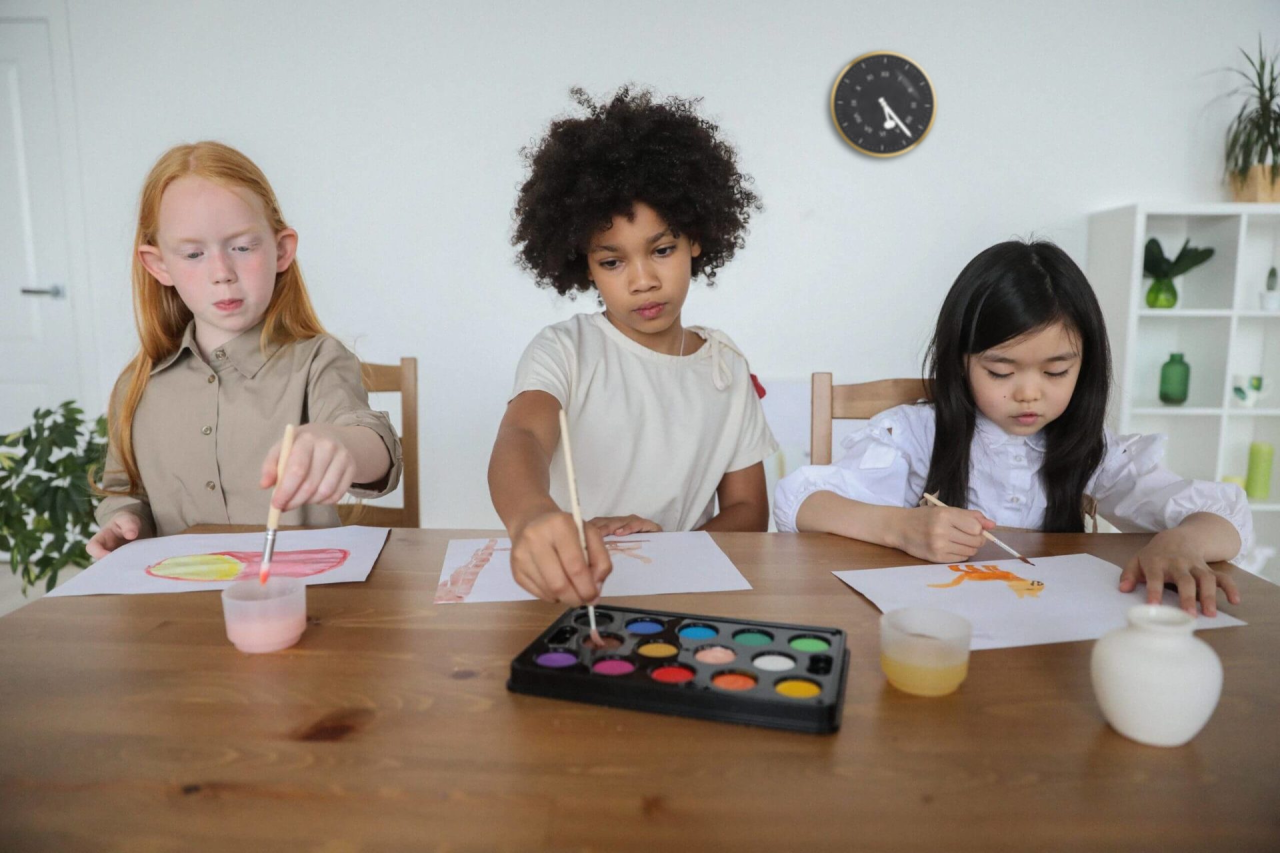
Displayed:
5:23
